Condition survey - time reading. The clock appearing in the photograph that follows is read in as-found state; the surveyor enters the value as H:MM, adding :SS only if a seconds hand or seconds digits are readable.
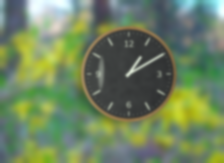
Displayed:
1:10
